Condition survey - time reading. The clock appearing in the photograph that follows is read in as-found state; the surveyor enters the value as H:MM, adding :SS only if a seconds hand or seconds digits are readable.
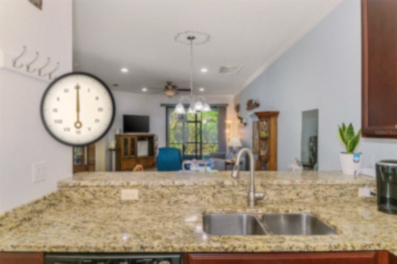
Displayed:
6:00
